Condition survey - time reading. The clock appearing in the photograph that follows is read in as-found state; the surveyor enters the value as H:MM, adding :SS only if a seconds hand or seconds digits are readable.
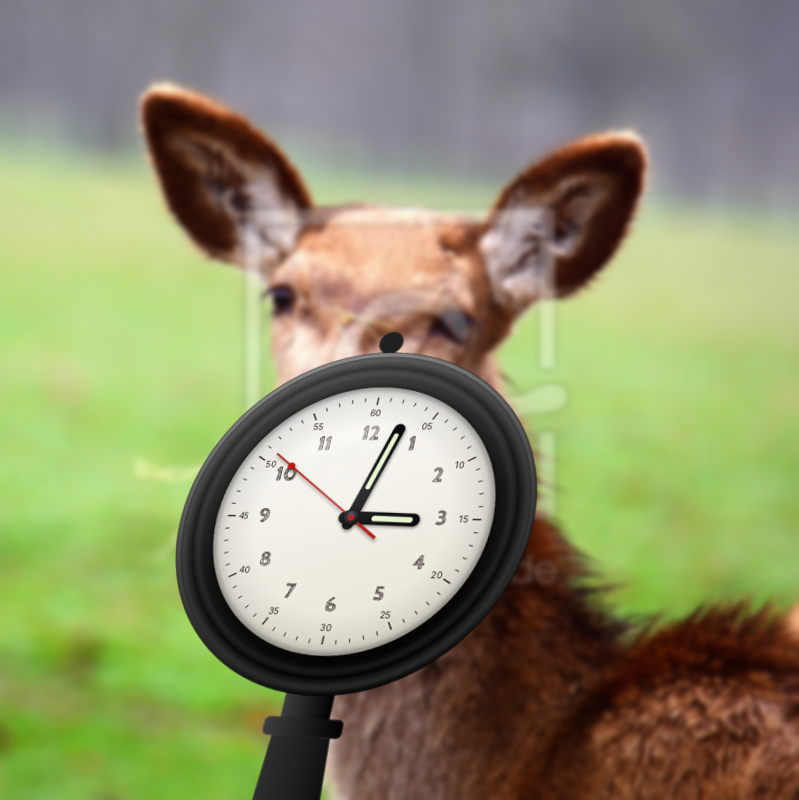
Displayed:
3:02:51
